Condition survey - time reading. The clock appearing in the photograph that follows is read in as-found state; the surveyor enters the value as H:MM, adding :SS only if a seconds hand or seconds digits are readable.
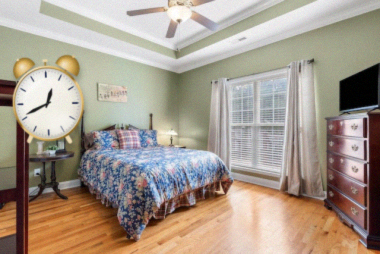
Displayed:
12:41
